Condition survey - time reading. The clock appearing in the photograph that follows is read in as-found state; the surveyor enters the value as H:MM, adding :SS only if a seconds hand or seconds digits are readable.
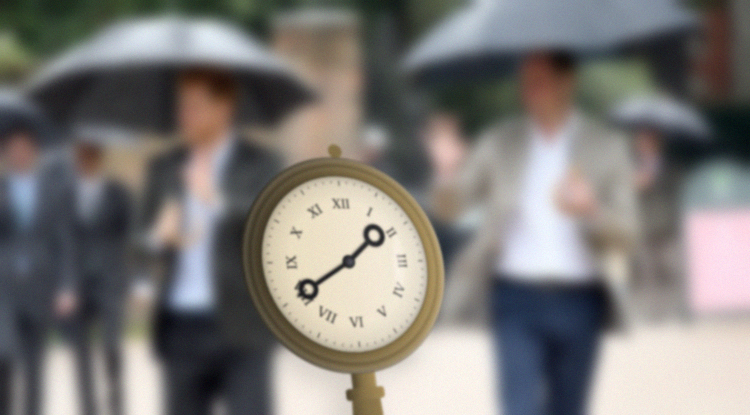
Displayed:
1:40
